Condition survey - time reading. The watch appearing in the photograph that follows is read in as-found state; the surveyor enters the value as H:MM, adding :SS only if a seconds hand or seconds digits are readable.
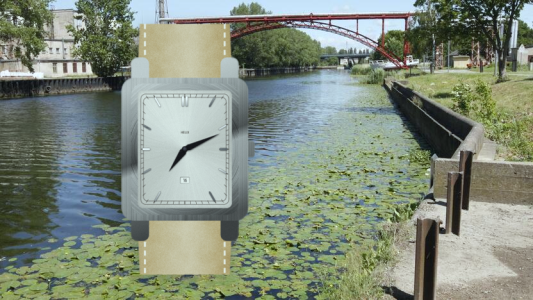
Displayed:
7:11
